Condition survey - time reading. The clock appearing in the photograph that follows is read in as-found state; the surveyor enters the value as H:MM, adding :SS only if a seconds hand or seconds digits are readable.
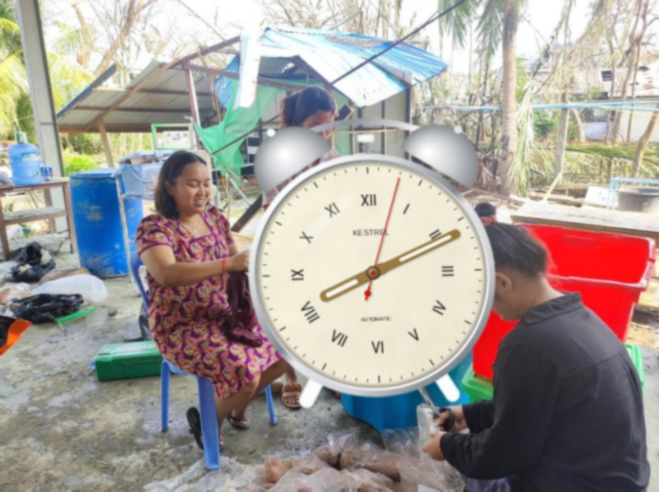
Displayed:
8:11:03
